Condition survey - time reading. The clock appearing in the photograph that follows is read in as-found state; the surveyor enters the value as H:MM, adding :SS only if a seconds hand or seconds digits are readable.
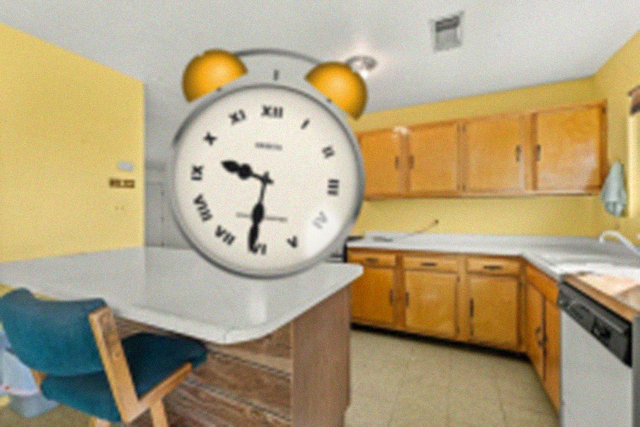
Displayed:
9:31
